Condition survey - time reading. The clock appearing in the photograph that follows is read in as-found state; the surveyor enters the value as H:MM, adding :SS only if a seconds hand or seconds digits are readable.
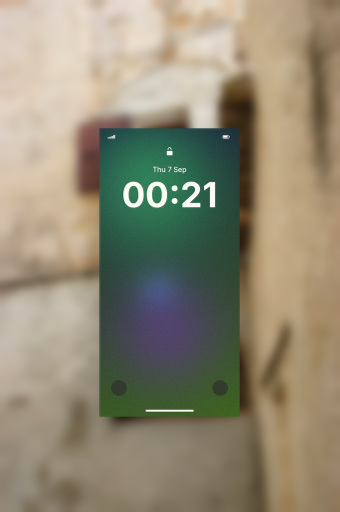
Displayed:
0:21
